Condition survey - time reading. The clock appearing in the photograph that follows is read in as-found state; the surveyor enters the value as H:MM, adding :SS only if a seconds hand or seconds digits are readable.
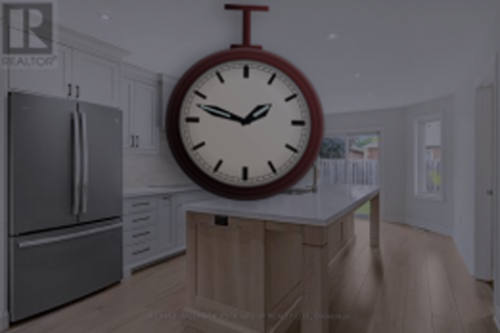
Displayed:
1:48
